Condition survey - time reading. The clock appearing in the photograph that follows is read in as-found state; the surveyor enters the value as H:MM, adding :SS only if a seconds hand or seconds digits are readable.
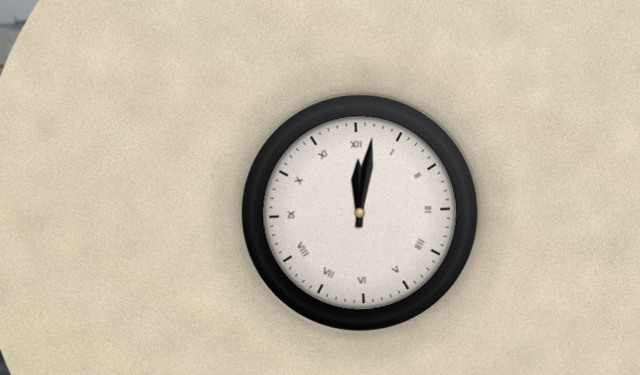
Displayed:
12:02
